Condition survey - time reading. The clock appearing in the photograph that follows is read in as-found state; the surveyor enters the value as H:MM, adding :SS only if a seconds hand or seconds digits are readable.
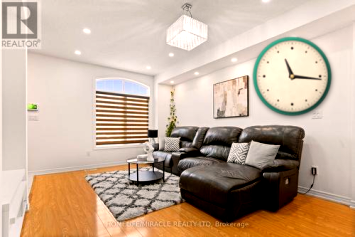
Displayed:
11:16
